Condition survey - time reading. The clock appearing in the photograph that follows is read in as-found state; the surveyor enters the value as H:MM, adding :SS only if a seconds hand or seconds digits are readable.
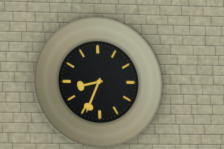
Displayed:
8:34
